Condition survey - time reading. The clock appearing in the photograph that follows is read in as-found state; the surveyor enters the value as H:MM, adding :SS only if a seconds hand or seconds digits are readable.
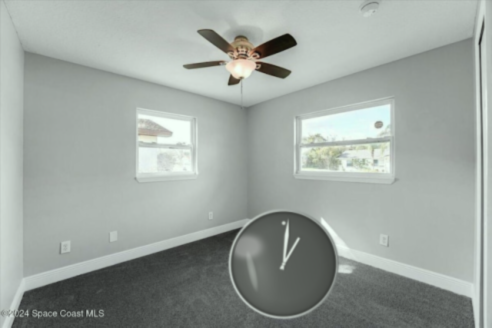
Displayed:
1:01
